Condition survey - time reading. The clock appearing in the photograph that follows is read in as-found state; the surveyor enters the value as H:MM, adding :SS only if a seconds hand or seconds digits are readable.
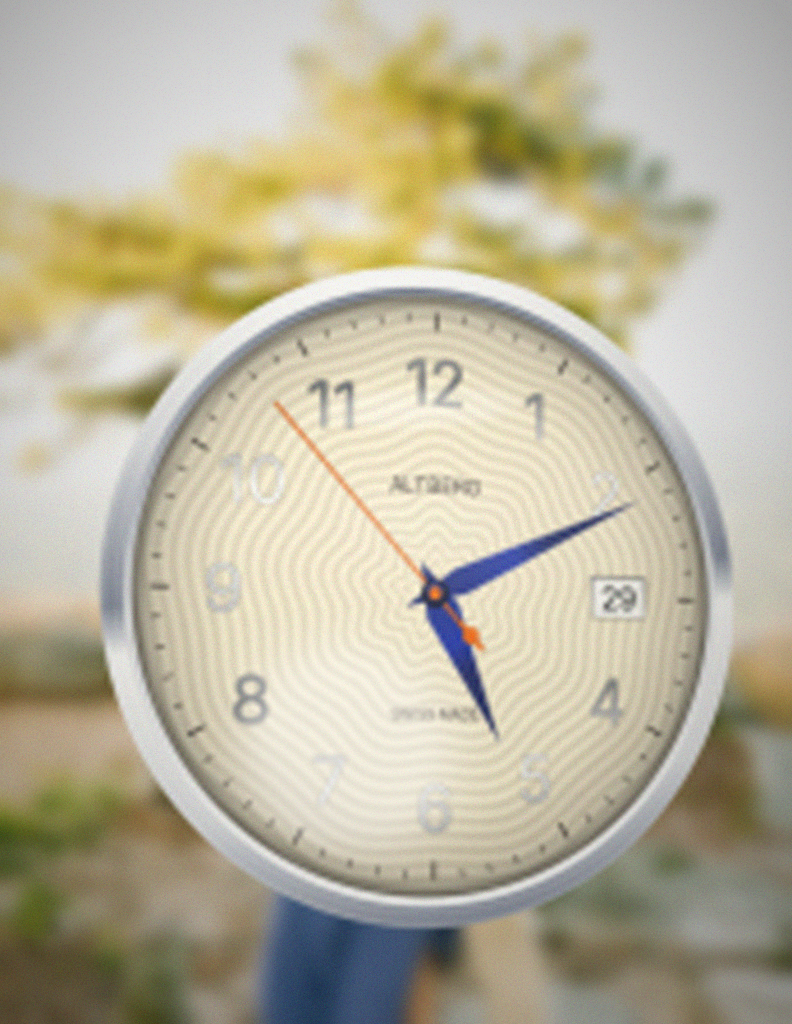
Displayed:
5:10:53
